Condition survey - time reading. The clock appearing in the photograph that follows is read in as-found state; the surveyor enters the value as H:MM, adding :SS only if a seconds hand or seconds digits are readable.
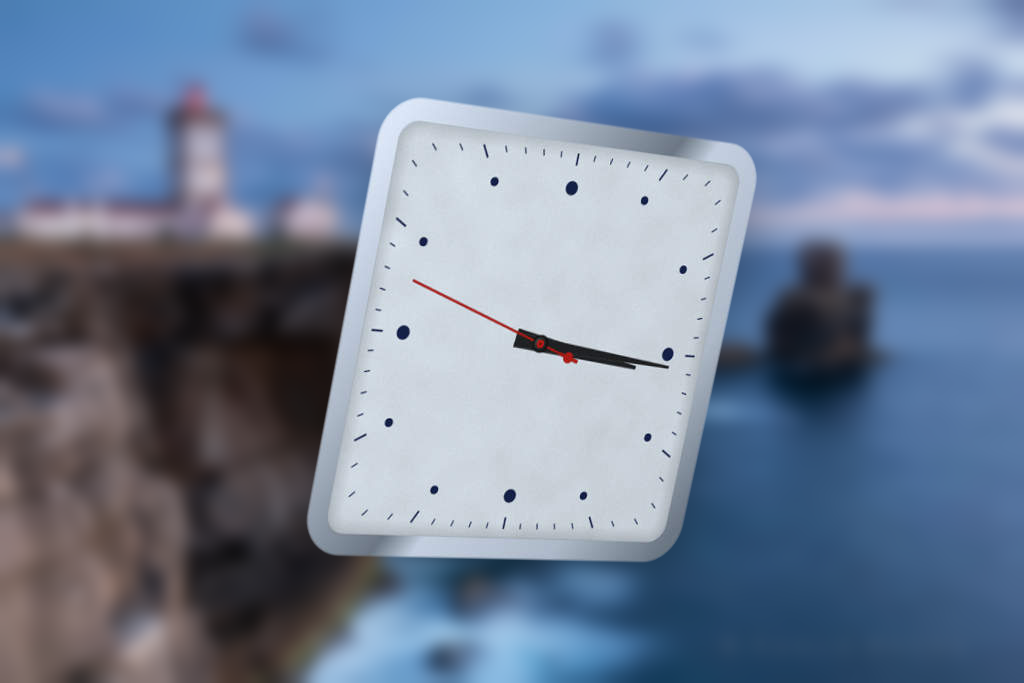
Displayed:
3:15:48
